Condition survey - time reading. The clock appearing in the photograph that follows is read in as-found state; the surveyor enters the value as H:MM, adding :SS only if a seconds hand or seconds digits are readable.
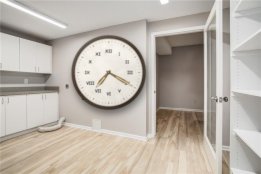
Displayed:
7:20
